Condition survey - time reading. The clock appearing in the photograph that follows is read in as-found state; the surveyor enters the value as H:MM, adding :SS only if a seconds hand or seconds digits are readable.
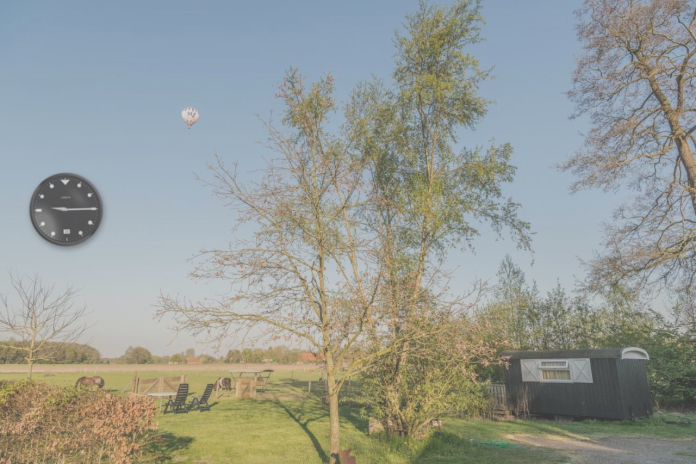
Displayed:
9:15
